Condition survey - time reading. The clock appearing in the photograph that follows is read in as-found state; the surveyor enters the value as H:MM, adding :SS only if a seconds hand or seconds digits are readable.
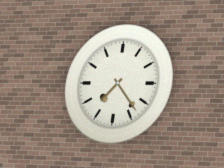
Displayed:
7:23
